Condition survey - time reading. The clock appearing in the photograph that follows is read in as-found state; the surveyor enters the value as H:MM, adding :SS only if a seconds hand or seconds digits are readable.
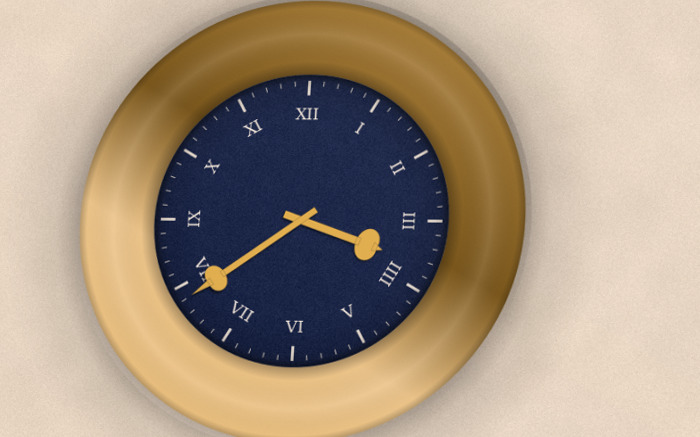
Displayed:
3:39
